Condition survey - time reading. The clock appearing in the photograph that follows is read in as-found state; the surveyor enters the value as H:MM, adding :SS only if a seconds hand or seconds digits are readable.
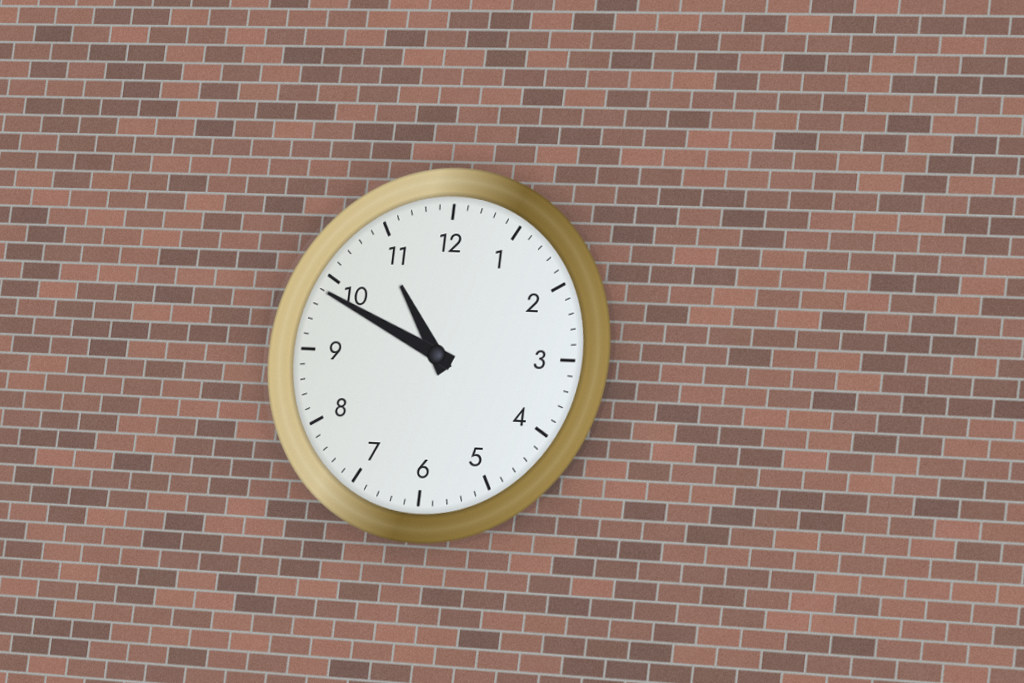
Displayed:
10:49
